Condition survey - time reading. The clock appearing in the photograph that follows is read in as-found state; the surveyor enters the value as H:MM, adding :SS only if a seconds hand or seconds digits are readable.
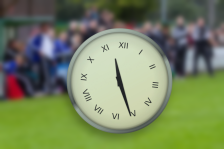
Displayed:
11:26
